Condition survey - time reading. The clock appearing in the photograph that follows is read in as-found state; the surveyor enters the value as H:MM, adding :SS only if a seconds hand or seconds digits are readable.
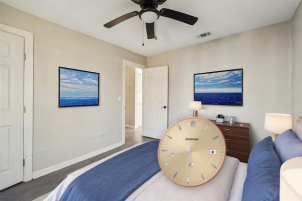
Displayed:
5:43
